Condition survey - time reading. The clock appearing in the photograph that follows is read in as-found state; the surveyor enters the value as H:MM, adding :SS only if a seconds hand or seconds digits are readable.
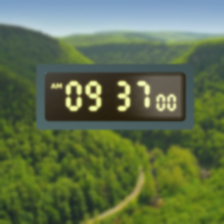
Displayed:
9:37:00
